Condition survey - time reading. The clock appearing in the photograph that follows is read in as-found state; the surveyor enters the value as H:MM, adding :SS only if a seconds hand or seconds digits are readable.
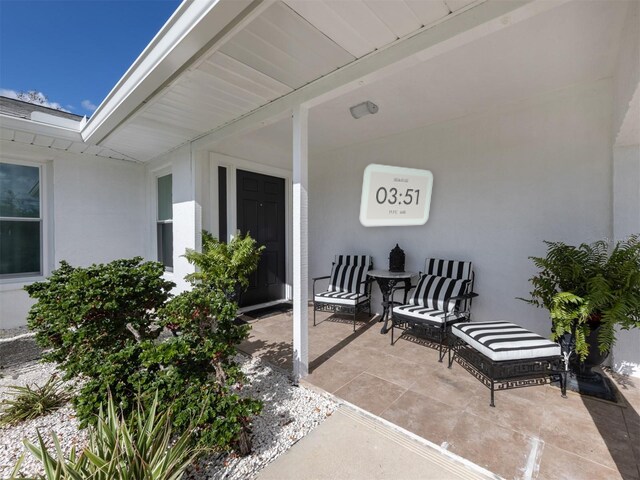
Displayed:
3:51
